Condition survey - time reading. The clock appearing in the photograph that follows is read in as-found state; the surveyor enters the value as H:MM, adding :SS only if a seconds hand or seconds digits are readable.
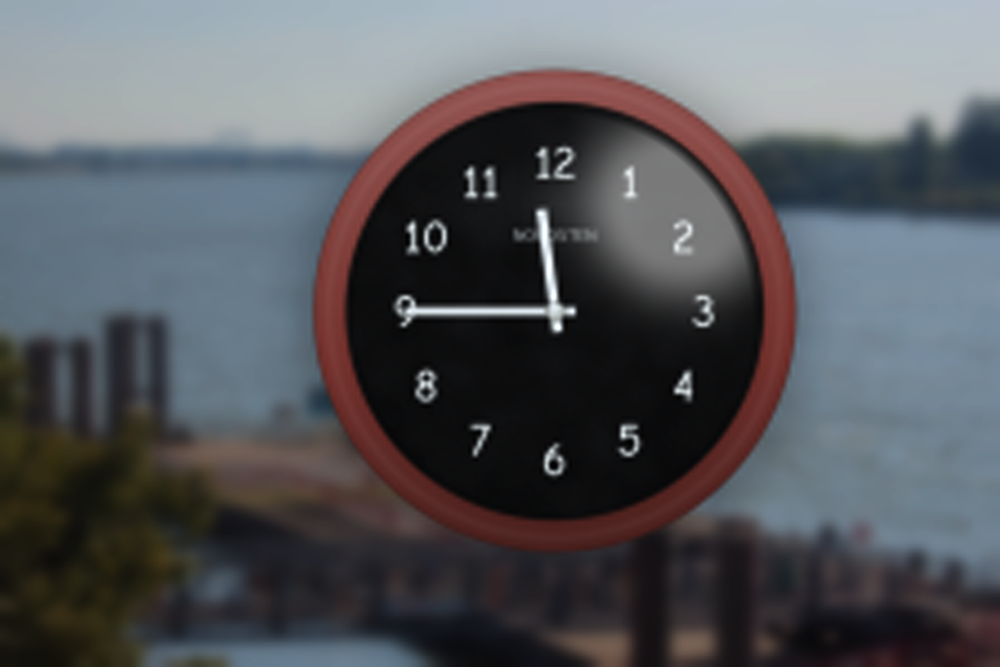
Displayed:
11:45
